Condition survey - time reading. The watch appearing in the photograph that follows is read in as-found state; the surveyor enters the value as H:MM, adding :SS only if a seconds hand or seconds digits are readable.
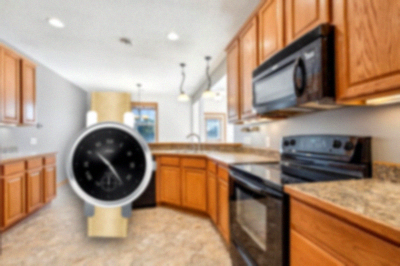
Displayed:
10:24
